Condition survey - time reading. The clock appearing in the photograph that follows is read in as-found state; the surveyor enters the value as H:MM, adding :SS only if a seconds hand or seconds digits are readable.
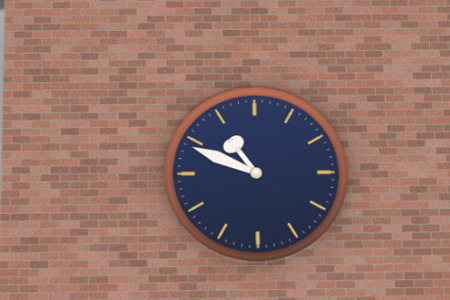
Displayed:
10:49
